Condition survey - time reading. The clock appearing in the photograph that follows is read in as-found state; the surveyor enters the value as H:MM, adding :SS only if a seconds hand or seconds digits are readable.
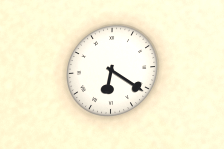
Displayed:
6:21
